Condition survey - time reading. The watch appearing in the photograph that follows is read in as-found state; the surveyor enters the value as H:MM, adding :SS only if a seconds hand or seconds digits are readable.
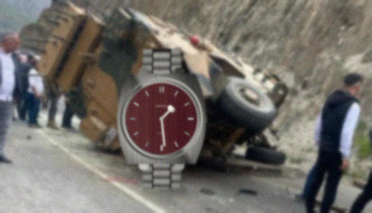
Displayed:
1:29
